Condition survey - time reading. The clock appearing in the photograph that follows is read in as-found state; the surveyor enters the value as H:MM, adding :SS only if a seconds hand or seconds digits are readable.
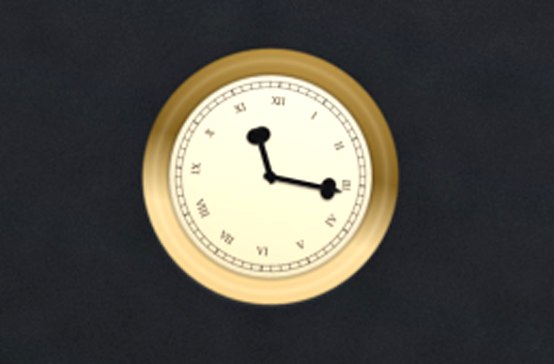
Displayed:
11:16
